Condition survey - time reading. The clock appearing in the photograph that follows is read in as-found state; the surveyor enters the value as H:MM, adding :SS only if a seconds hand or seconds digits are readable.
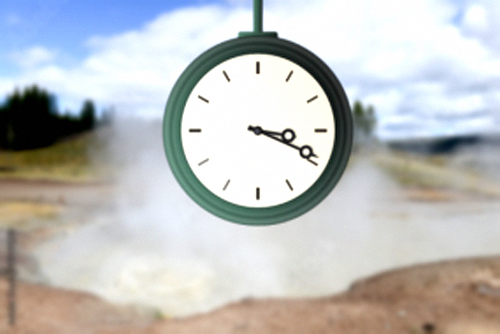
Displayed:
3:19
